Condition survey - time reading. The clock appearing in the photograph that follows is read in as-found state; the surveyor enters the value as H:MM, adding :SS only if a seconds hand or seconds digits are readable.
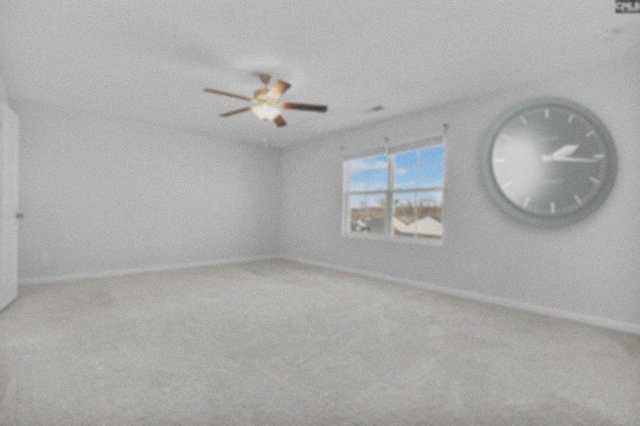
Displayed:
2:16
